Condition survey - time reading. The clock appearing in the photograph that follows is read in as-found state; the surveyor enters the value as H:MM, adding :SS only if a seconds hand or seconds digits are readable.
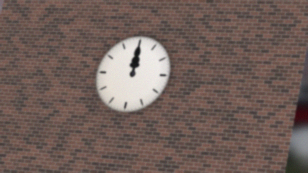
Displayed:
12:00
